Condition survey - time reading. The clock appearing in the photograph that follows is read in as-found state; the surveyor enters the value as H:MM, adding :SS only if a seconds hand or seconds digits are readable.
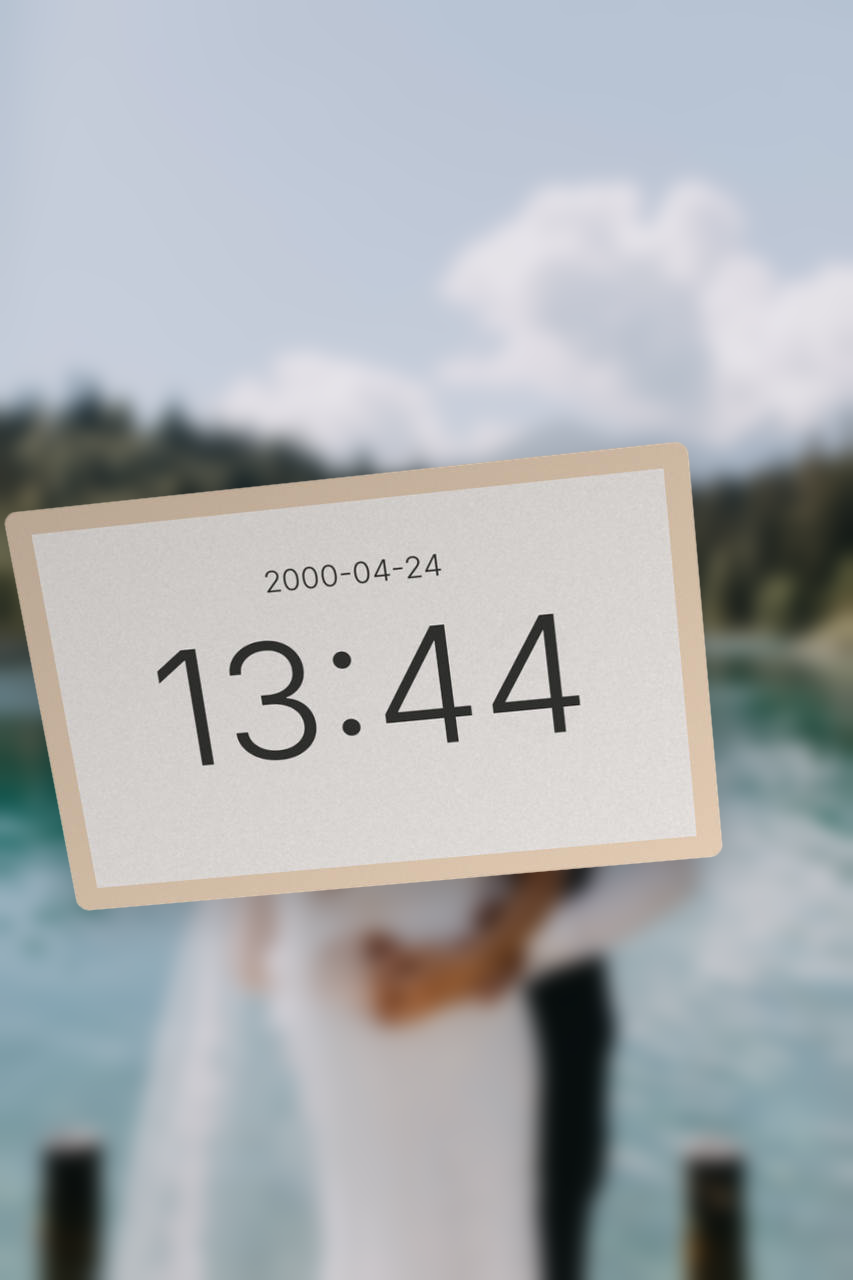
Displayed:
13:44
